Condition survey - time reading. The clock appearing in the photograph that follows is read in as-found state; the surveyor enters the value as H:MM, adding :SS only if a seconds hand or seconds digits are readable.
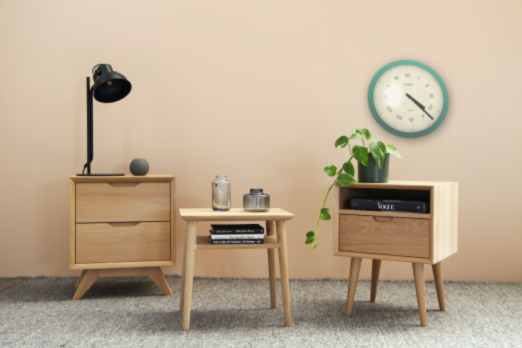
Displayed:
4:23
